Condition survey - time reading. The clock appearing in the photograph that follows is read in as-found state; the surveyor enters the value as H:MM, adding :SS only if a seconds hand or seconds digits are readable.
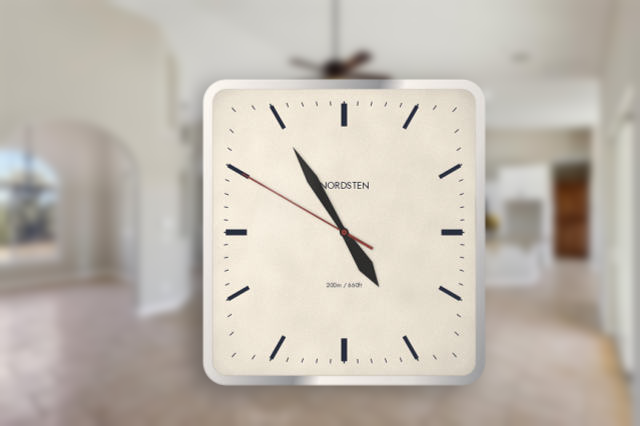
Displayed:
4:54:50
